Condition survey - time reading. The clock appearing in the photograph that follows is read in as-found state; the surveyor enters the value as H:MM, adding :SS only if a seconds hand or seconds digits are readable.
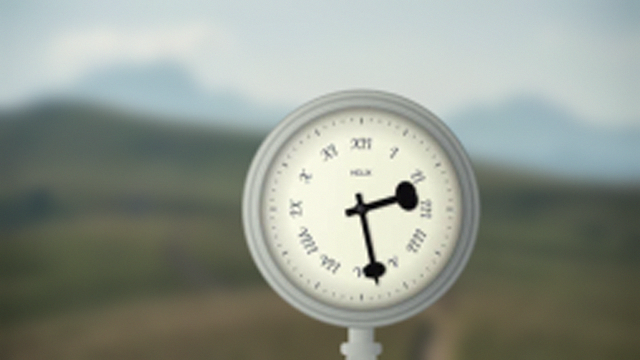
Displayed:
2:28
